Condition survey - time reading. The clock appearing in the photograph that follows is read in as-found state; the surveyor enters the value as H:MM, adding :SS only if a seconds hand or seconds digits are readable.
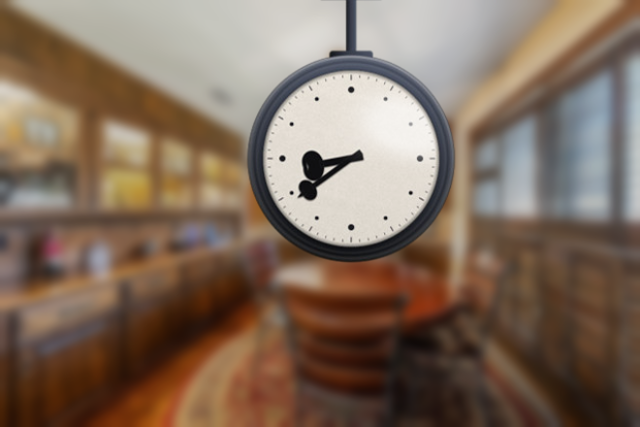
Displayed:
8:39
